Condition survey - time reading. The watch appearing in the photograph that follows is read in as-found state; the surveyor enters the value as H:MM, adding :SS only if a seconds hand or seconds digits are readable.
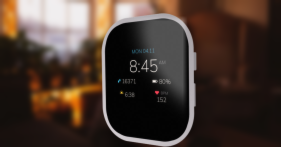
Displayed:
8:45
